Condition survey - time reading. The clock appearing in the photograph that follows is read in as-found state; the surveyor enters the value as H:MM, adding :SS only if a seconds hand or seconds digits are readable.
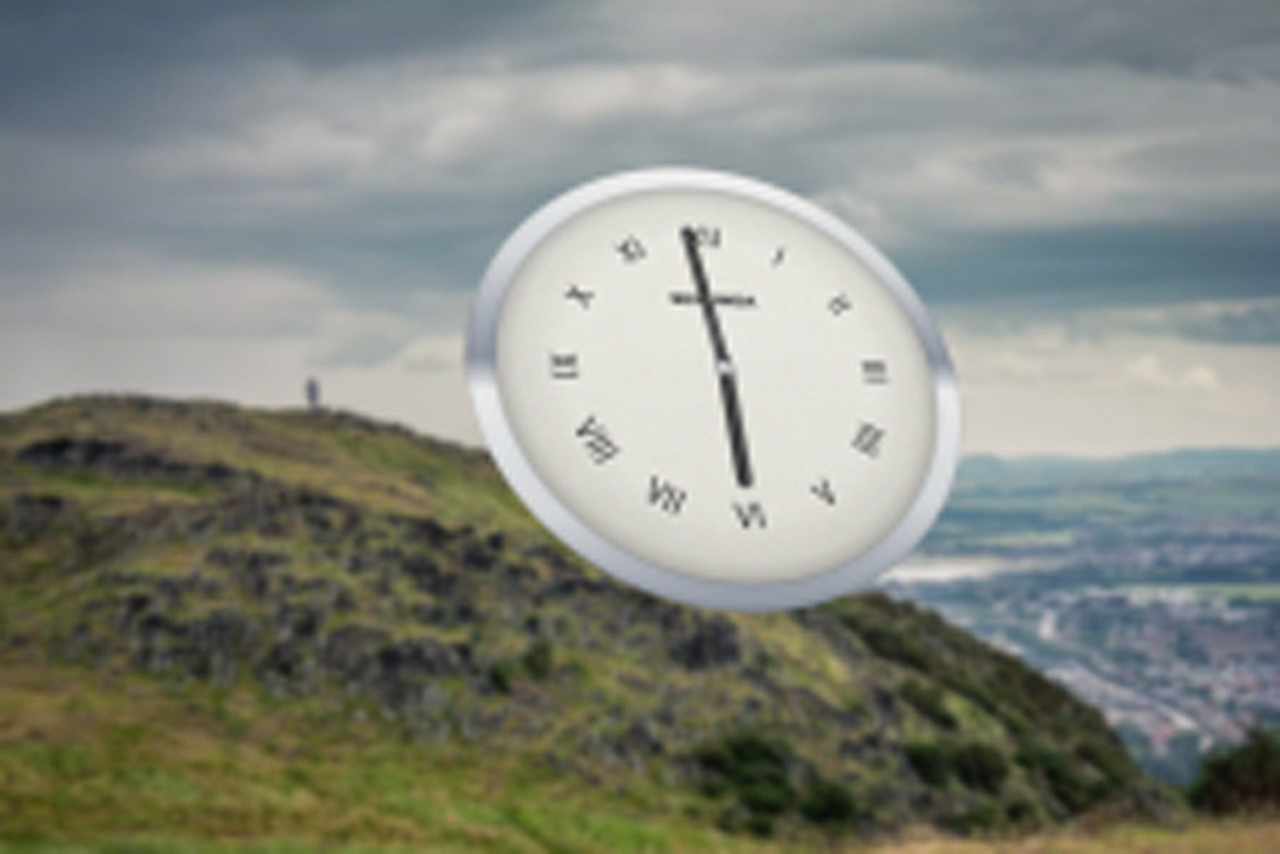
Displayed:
5:59
